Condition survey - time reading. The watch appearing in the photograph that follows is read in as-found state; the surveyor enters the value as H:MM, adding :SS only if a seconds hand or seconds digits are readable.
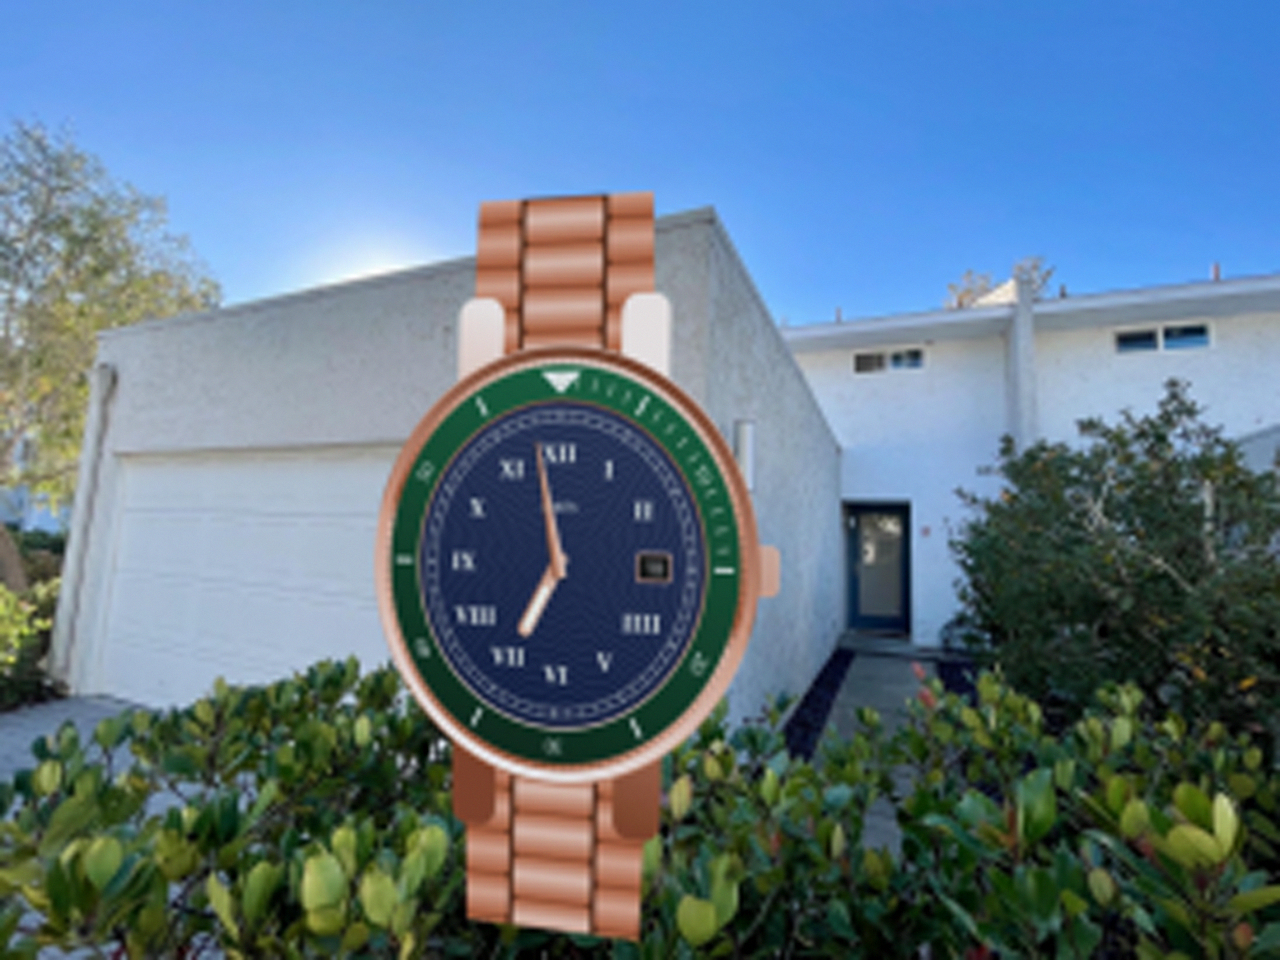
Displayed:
6:58
